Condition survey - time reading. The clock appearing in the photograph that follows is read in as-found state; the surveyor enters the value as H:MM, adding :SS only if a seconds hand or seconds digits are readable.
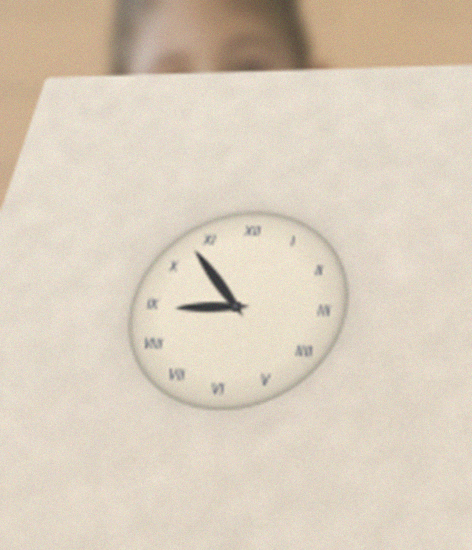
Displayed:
8:53
